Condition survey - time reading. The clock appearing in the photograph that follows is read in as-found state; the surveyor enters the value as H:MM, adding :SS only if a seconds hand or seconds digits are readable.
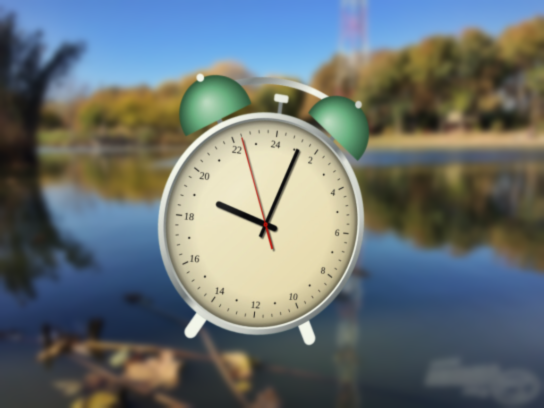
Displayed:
19:02:56
